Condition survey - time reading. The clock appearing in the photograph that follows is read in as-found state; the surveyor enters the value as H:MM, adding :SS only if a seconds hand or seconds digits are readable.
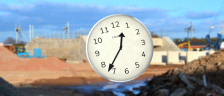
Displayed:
12:37
